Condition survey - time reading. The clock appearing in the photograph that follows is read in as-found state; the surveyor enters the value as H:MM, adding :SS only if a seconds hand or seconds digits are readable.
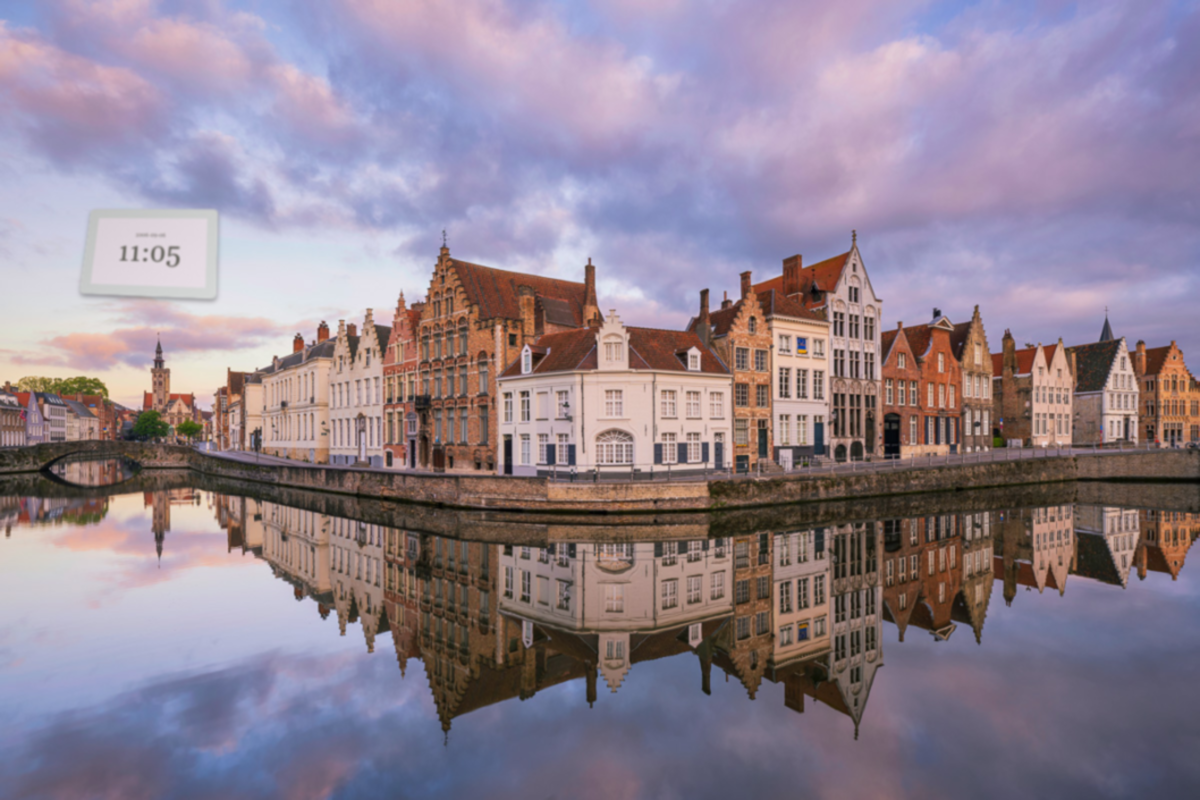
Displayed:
11:05
